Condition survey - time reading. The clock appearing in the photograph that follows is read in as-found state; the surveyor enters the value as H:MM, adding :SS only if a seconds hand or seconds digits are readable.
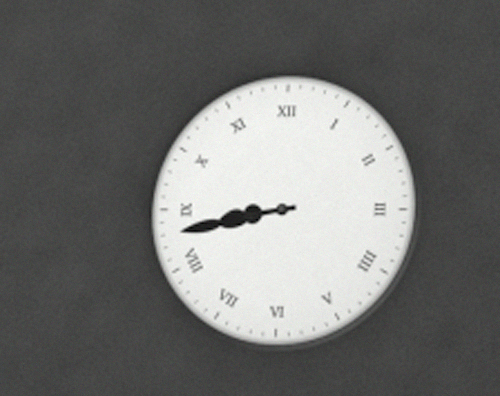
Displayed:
8:43
